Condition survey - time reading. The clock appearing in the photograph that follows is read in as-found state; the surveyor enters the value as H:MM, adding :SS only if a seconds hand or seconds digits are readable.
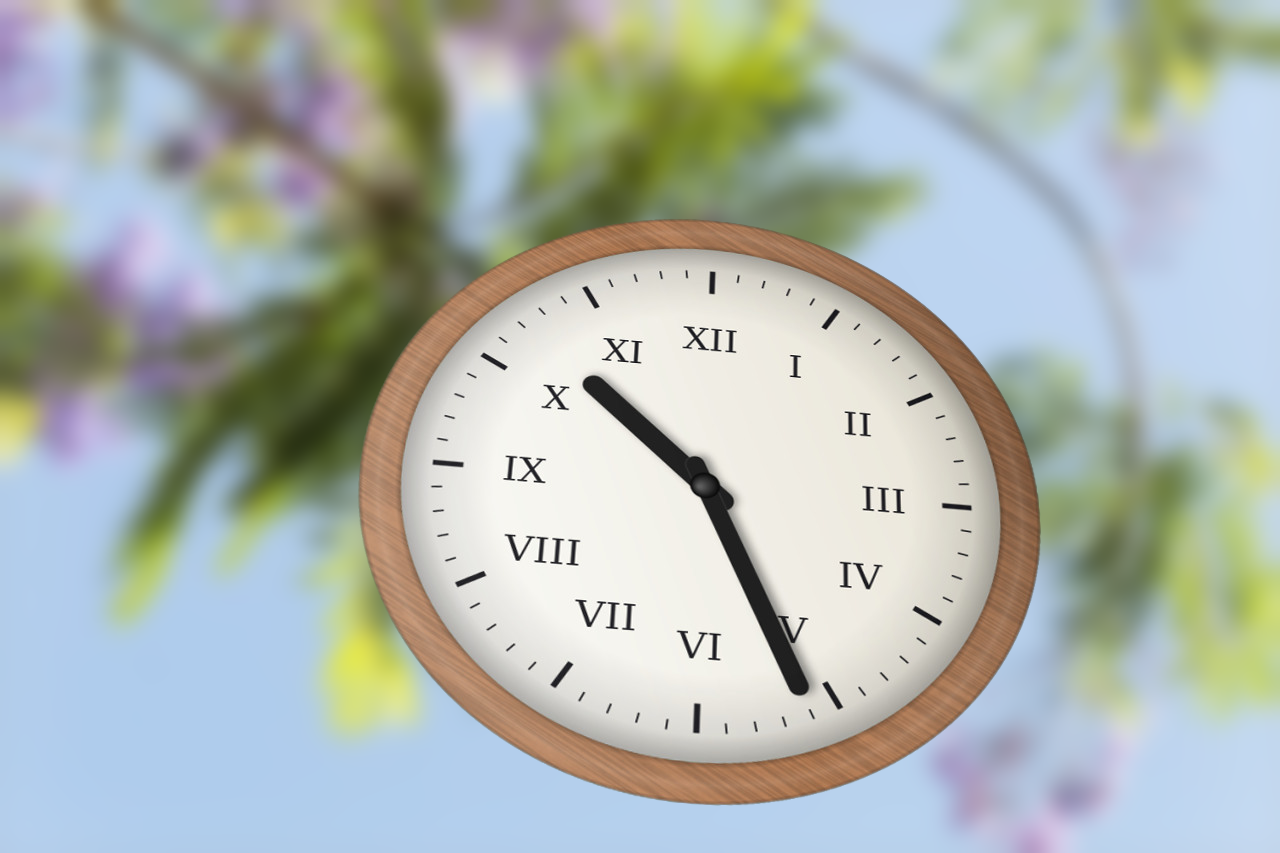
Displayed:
10:26
